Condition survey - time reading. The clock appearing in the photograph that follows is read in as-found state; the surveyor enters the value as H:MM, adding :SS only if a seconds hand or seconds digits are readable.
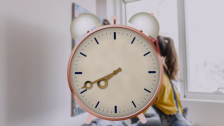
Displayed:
7:41
